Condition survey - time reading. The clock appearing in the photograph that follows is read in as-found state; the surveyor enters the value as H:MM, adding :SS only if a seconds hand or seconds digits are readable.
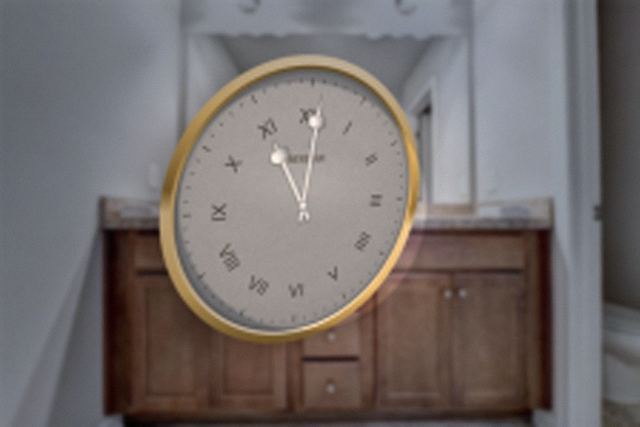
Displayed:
11:01
